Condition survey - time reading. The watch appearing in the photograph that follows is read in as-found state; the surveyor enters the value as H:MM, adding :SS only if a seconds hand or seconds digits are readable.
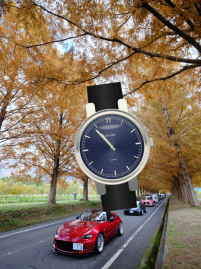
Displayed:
10:54
